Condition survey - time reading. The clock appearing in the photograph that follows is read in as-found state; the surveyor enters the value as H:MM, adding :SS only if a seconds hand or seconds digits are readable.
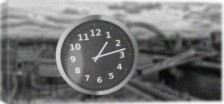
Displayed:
1:13
